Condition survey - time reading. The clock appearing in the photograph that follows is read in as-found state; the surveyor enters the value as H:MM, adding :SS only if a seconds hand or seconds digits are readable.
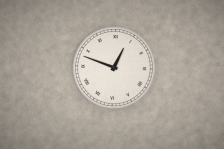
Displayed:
12:48
